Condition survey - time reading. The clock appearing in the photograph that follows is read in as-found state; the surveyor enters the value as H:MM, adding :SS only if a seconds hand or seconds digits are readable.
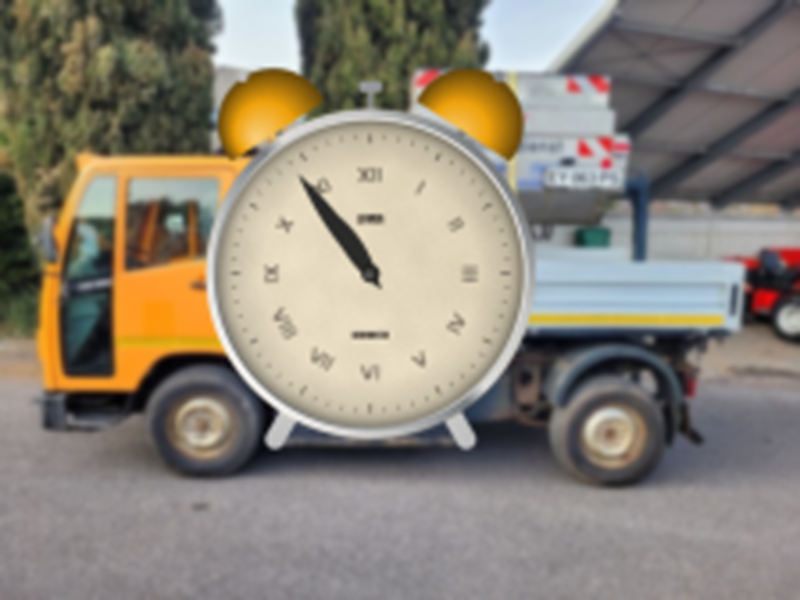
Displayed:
10:54
